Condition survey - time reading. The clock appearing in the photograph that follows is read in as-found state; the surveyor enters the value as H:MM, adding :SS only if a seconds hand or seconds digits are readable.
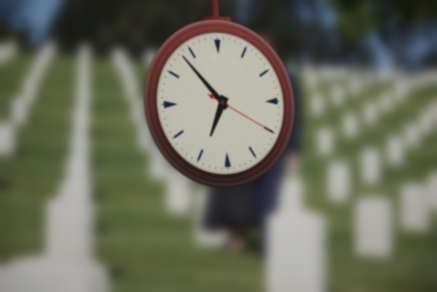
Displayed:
6:53:20
